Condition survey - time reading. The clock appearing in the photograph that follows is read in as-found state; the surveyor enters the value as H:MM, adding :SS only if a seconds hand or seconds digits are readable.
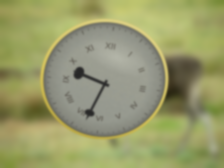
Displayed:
9:33
